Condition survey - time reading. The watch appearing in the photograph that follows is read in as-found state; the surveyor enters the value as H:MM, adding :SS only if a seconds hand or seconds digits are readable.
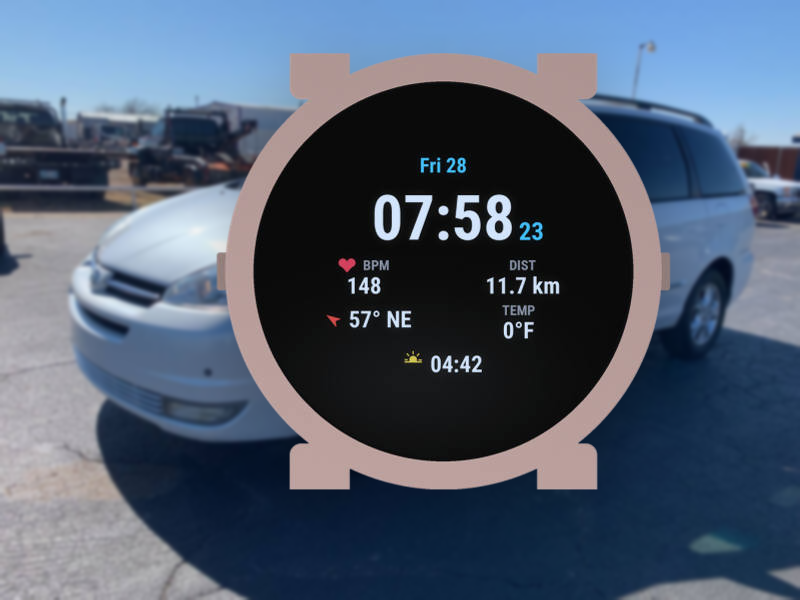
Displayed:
7:58:23
